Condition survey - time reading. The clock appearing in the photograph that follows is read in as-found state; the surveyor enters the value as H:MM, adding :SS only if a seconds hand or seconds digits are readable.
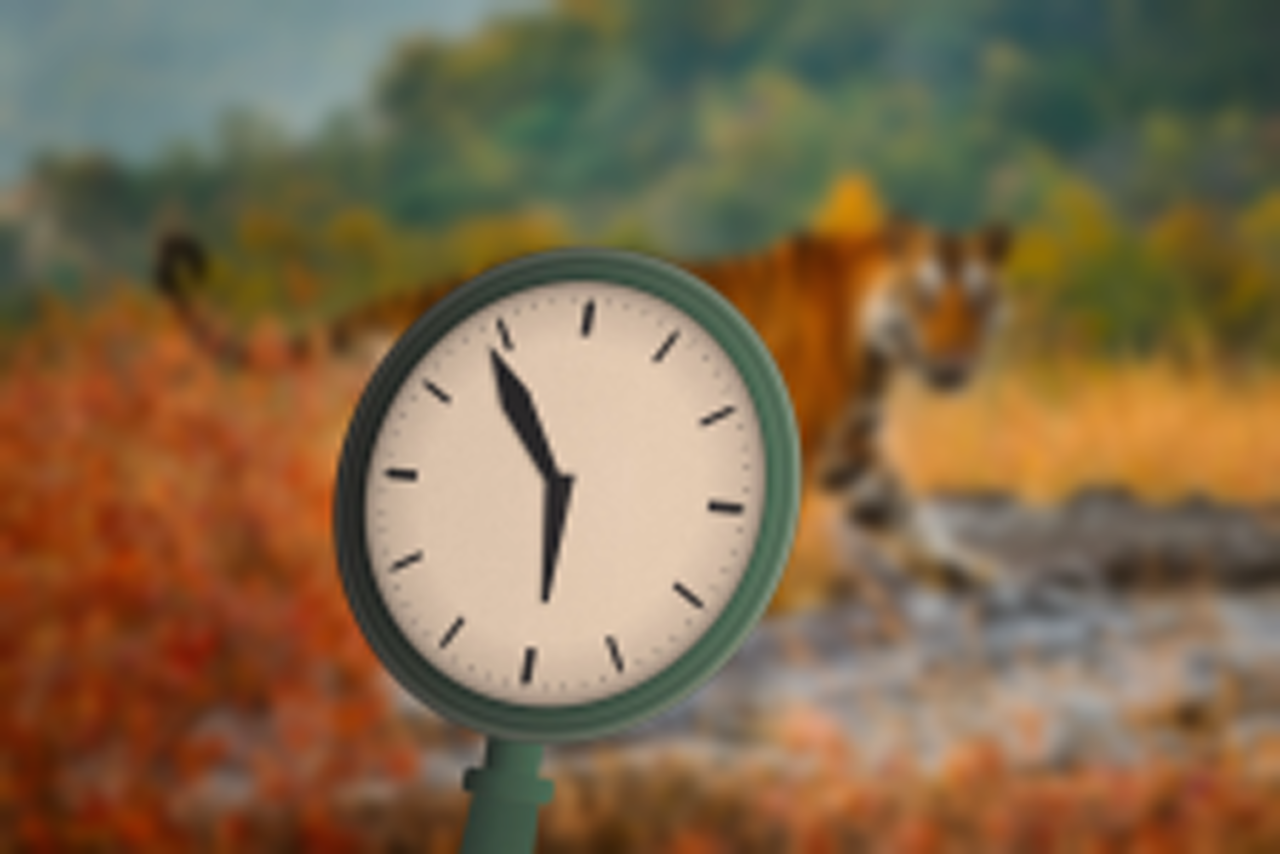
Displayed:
5:54
